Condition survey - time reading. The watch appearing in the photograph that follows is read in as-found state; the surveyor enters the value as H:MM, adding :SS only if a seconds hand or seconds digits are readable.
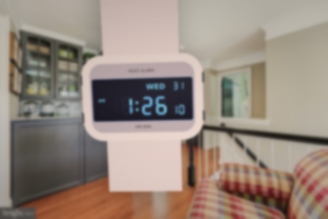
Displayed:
1:26
